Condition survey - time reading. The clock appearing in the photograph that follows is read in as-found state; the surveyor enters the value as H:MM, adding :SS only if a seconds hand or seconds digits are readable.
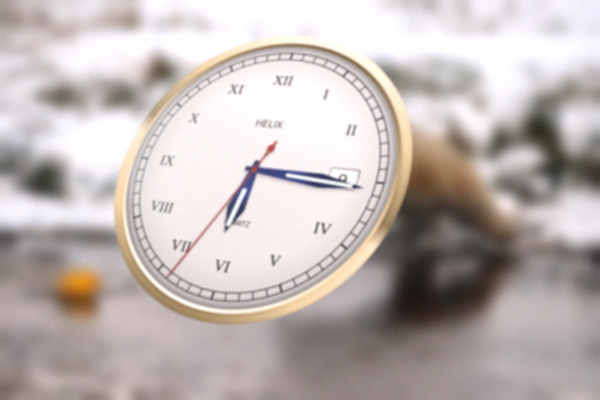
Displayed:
6:15:34
